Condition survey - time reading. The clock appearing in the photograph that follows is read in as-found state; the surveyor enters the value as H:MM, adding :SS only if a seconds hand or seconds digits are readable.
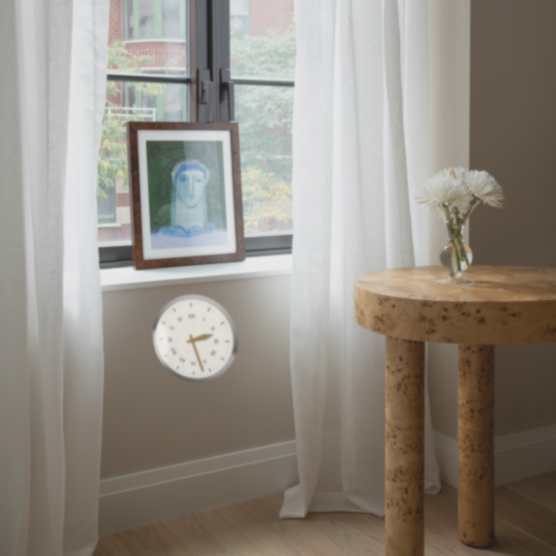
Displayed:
2:27
